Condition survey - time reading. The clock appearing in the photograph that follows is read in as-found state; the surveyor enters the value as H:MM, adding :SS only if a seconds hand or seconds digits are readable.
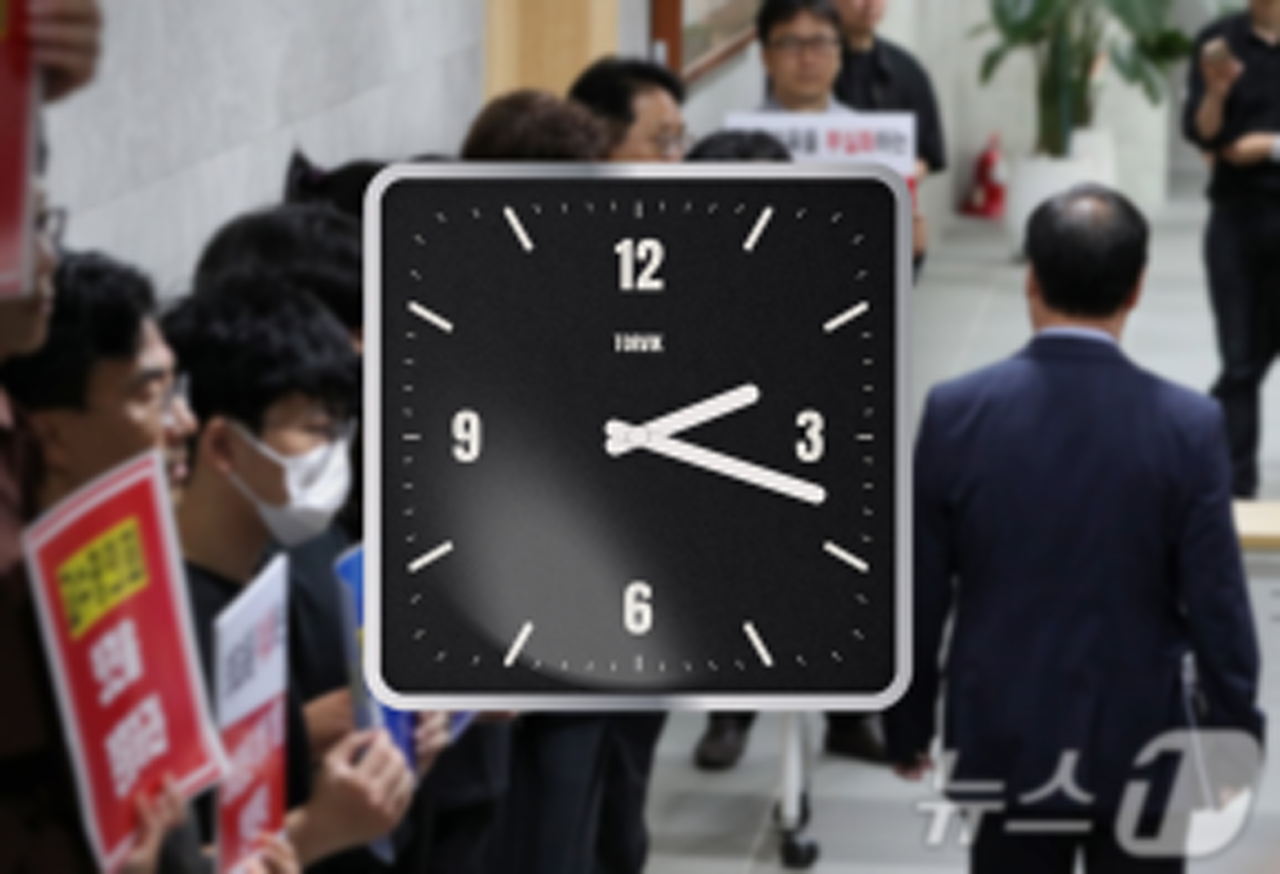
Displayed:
2:18
